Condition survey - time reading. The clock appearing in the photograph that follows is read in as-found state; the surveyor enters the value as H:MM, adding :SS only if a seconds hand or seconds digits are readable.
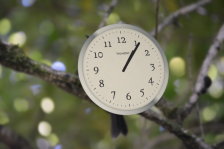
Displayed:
1:06
